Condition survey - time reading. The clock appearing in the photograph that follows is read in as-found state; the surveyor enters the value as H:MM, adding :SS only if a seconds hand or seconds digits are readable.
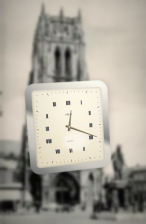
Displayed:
12:19
